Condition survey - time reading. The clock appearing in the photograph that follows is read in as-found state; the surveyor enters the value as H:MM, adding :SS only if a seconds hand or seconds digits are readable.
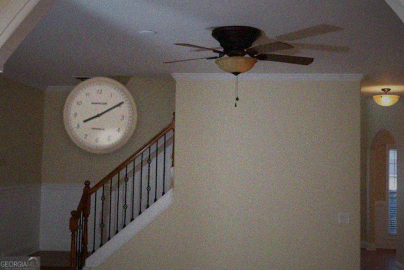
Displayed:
8:10
